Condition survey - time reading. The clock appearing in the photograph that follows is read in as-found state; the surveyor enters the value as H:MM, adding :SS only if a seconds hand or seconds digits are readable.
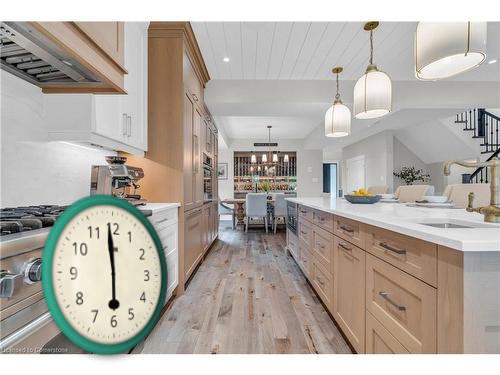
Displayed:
5:59
